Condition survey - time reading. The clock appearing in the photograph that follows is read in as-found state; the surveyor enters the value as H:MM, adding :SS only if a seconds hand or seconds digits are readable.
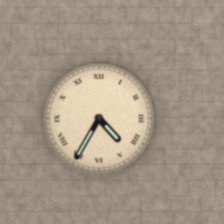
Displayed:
4:35
